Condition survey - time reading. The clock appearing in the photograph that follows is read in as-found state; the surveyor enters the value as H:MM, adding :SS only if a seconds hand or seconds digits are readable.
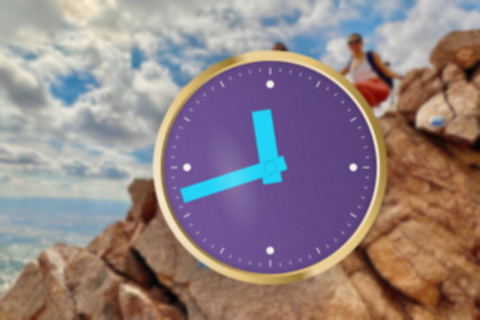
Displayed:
11:42
